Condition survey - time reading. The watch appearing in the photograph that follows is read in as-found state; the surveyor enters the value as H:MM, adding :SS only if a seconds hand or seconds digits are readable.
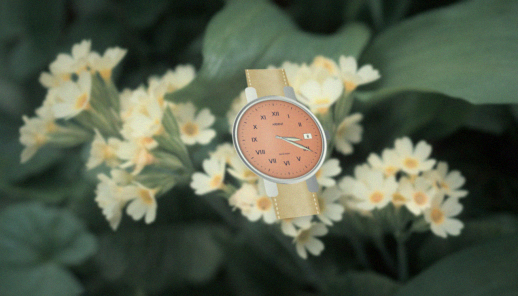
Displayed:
3:20
